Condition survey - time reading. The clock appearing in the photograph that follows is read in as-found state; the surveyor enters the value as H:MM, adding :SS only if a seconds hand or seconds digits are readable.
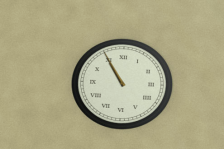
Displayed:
10:55
